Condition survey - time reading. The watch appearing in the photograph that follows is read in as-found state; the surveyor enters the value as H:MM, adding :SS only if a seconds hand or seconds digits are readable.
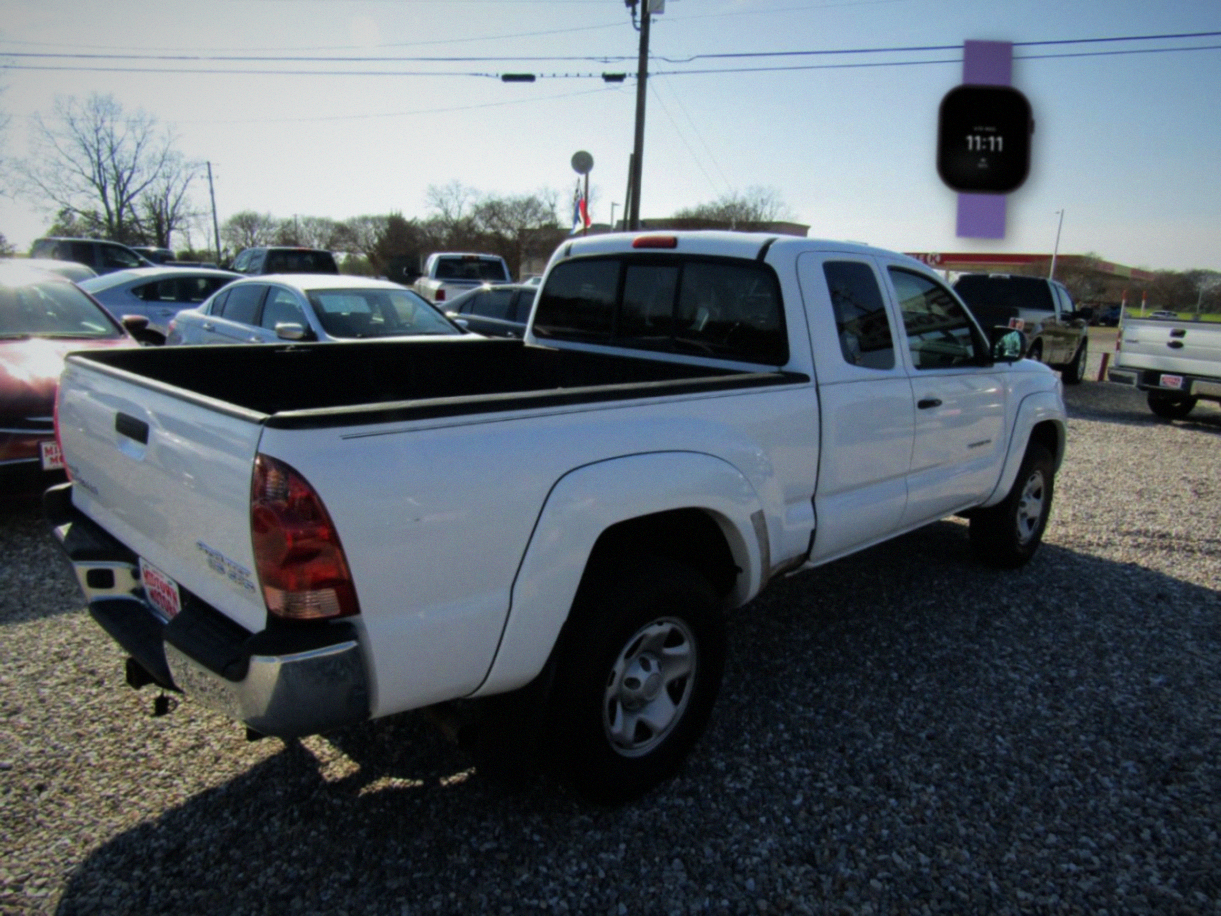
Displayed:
11:11
